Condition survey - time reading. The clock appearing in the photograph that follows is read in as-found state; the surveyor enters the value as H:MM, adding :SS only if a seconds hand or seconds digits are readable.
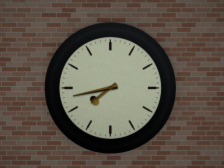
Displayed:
7:43
